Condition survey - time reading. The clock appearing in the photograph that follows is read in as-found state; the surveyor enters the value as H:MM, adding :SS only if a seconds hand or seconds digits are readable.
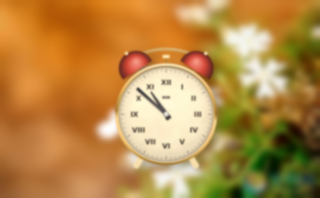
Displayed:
10:52
